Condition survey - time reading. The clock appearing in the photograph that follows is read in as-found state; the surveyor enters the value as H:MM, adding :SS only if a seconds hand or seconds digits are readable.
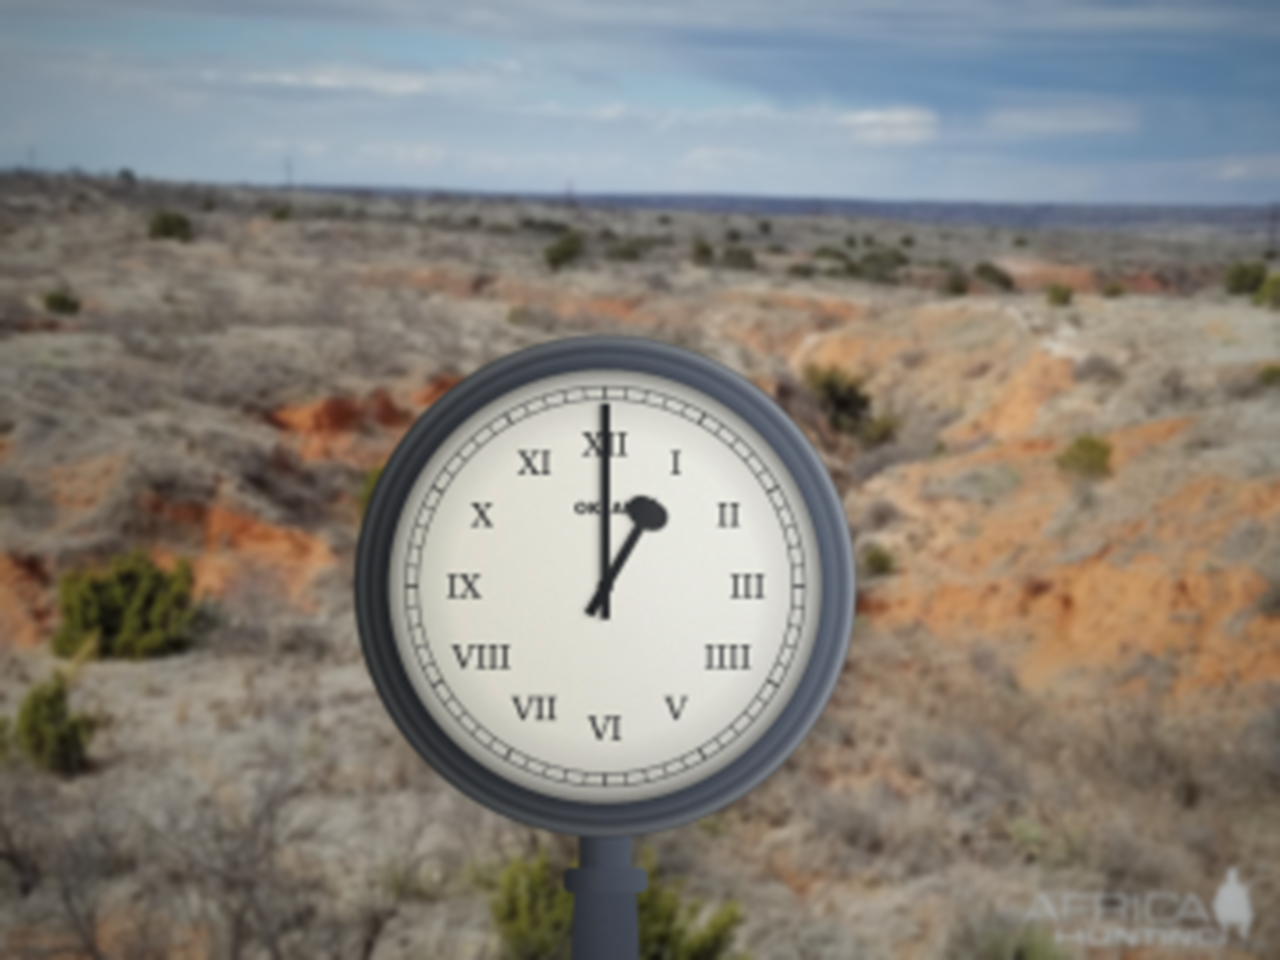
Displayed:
1:00
